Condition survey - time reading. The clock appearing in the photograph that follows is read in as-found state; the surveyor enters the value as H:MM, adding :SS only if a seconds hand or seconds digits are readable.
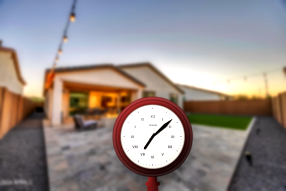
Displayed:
7:08
